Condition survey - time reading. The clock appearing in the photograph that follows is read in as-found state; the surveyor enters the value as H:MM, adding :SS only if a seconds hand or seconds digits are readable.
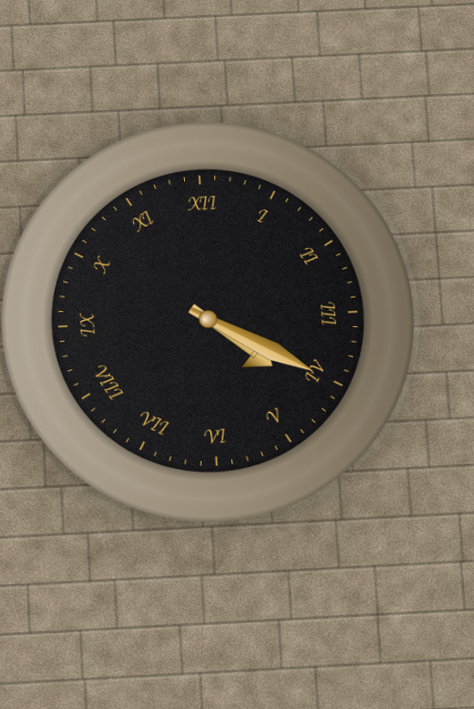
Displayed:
4:20
